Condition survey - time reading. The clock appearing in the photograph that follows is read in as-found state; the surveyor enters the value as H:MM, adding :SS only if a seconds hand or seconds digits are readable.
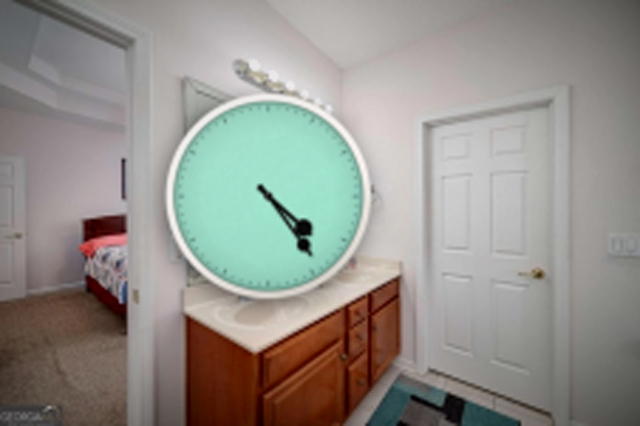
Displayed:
4:24
